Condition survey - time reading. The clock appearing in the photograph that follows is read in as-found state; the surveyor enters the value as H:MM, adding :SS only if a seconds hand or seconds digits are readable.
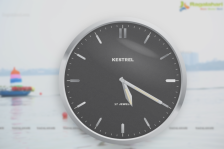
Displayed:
5:20
